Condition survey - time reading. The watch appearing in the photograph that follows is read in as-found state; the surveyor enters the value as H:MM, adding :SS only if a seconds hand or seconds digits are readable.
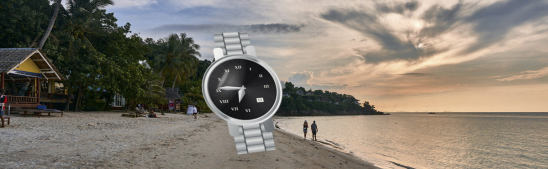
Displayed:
6:46
